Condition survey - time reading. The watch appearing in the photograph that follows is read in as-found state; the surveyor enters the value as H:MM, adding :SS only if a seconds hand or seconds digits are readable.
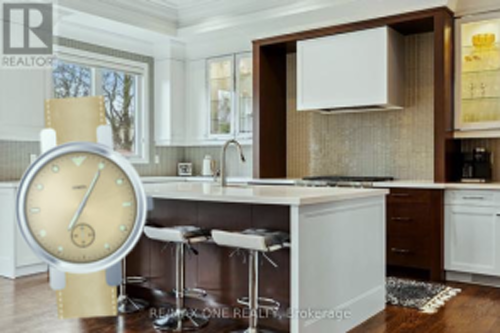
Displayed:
7:05
